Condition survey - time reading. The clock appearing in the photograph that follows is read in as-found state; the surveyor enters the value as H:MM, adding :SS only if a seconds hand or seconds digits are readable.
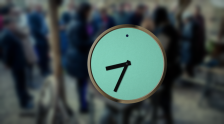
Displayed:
8:34
